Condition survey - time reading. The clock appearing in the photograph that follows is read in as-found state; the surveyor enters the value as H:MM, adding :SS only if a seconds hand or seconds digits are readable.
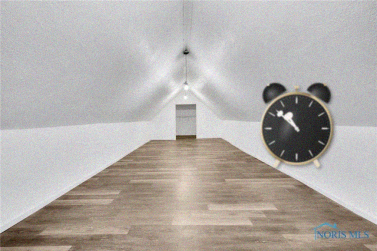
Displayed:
10:52
